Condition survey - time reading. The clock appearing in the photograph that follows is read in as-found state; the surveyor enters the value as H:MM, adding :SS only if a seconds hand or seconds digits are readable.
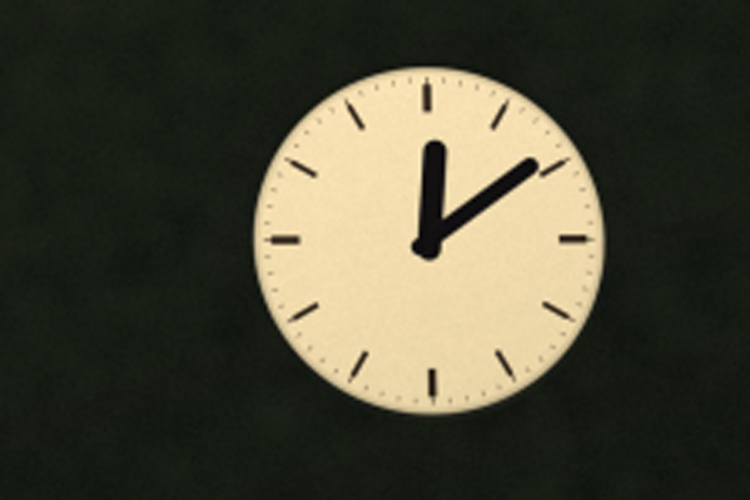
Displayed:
12:09
